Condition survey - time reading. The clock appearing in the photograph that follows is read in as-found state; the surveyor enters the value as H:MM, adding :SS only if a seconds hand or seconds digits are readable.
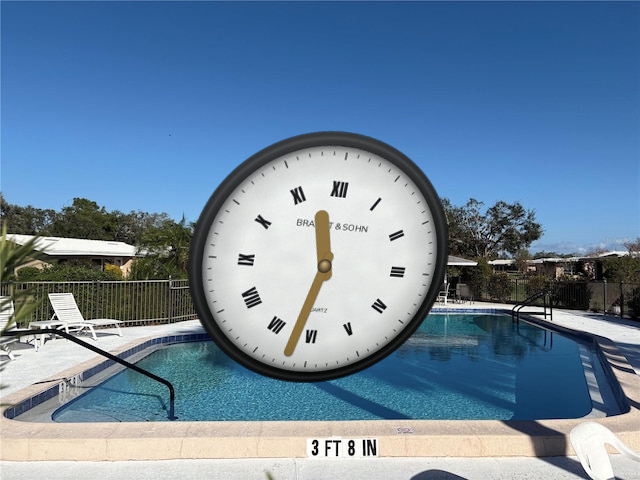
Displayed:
11:32
